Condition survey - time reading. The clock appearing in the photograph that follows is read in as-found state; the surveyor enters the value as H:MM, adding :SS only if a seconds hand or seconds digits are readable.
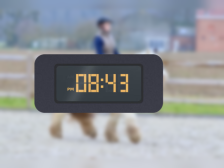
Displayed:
8:43
